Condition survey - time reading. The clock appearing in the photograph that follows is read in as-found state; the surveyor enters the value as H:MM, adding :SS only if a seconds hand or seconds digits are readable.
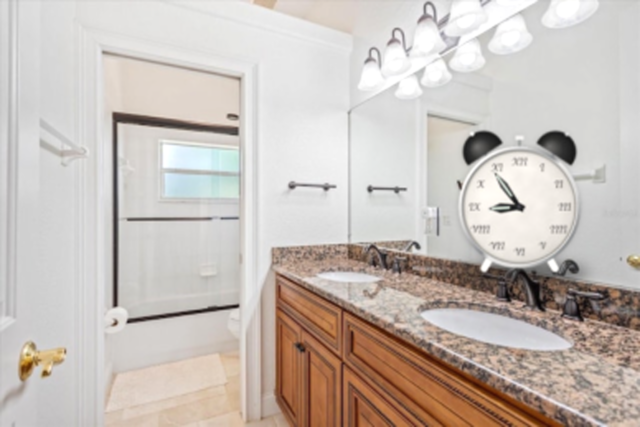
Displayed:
8:54
